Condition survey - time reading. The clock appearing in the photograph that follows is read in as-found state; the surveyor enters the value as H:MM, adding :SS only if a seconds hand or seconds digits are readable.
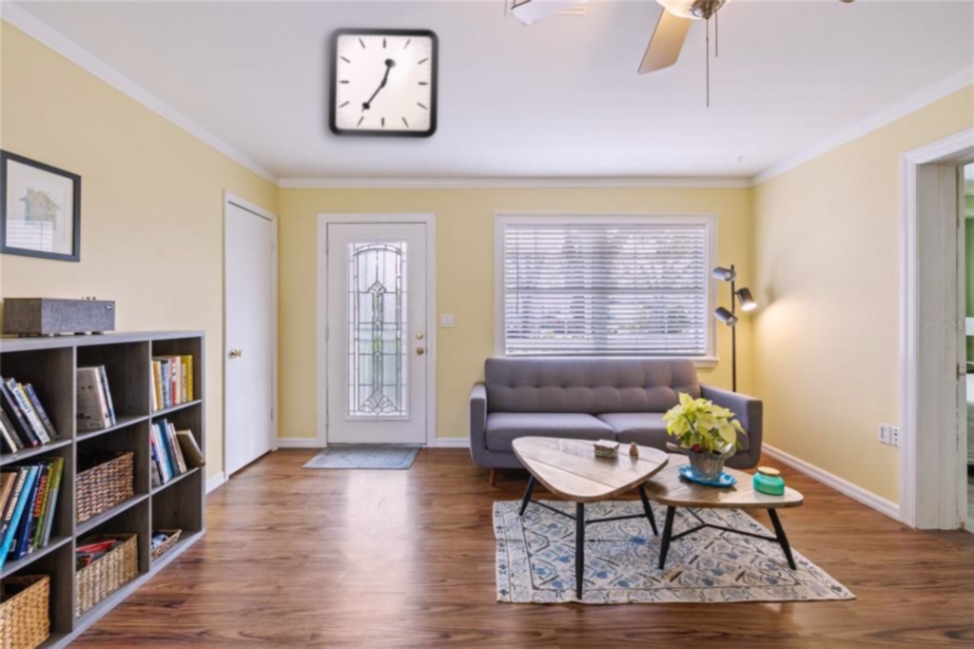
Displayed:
12:36
